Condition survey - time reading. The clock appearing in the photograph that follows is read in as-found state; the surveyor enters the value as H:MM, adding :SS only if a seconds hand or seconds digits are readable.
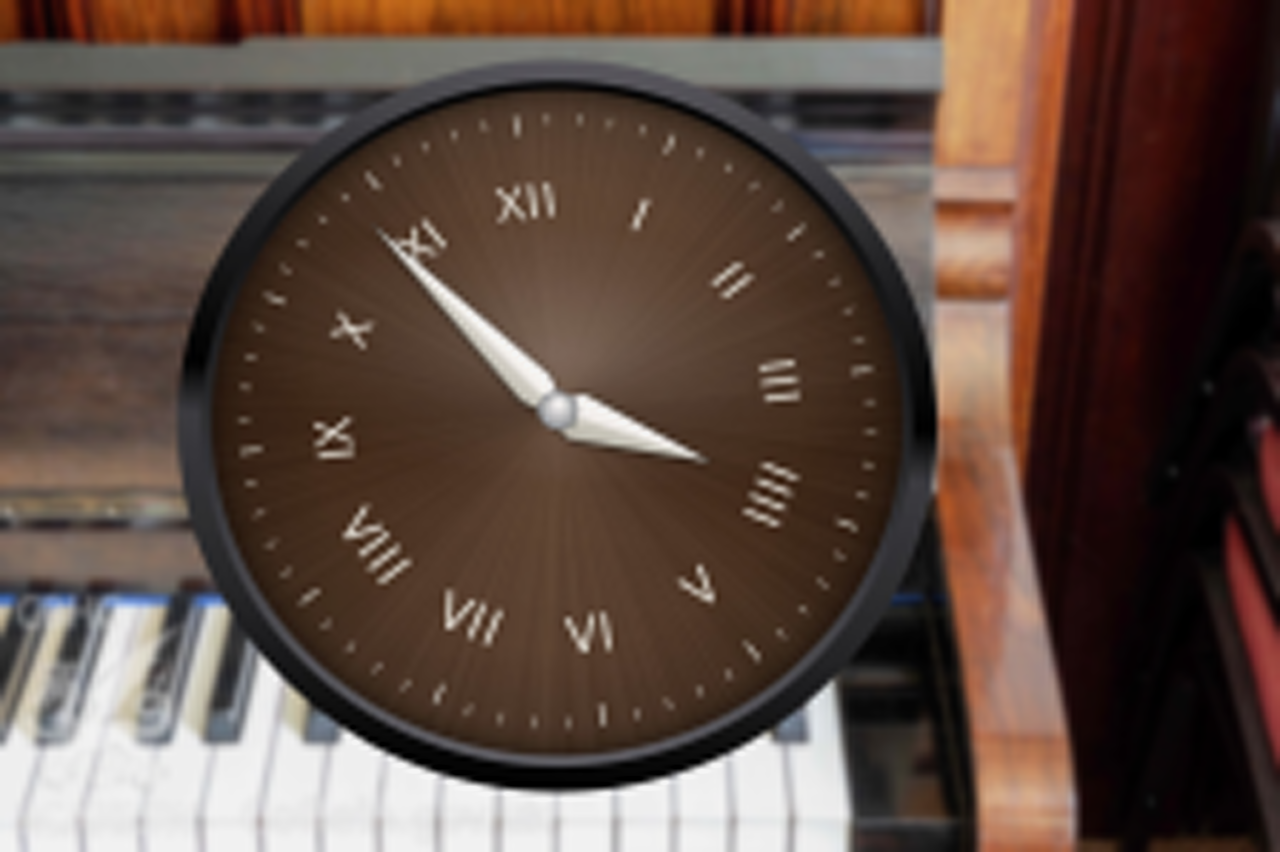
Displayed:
3:54
